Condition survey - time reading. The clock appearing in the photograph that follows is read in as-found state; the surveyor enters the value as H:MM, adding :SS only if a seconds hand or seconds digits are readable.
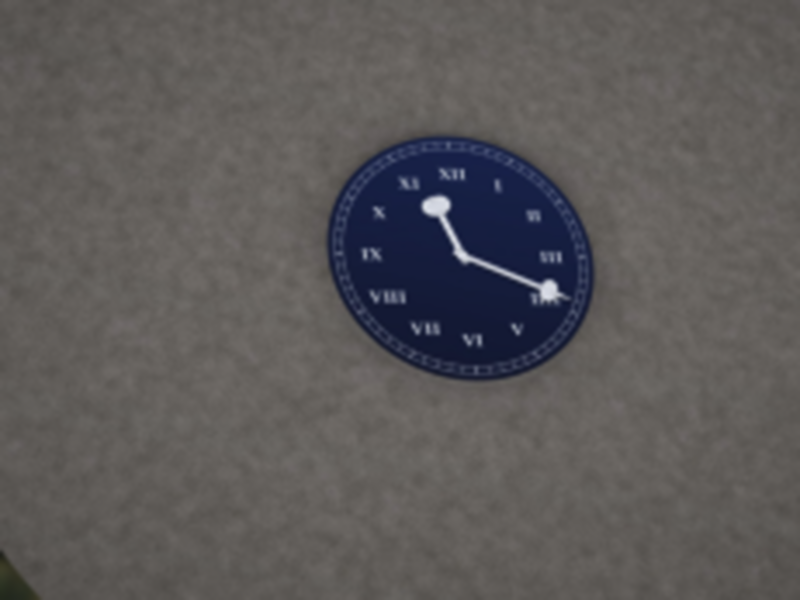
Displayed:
11:19
